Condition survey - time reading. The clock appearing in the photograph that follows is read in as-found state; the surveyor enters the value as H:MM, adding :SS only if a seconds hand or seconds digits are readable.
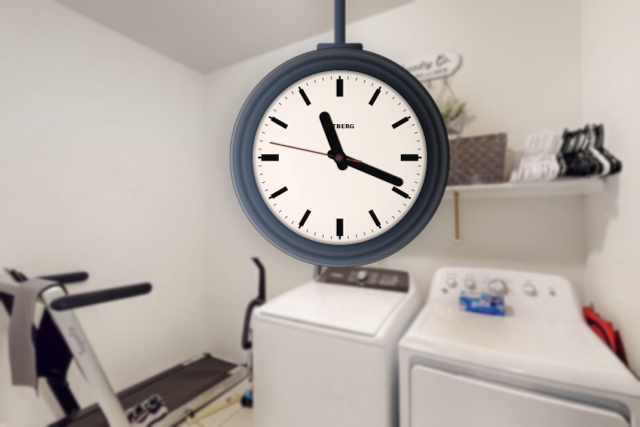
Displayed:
11:18:47
